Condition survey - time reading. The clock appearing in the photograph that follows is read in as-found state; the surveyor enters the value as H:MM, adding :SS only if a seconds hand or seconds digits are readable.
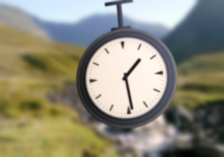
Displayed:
1:29
